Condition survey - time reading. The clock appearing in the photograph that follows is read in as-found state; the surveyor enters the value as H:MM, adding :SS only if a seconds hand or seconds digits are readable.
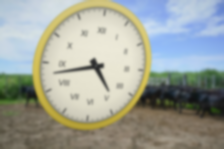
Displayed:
4:43
